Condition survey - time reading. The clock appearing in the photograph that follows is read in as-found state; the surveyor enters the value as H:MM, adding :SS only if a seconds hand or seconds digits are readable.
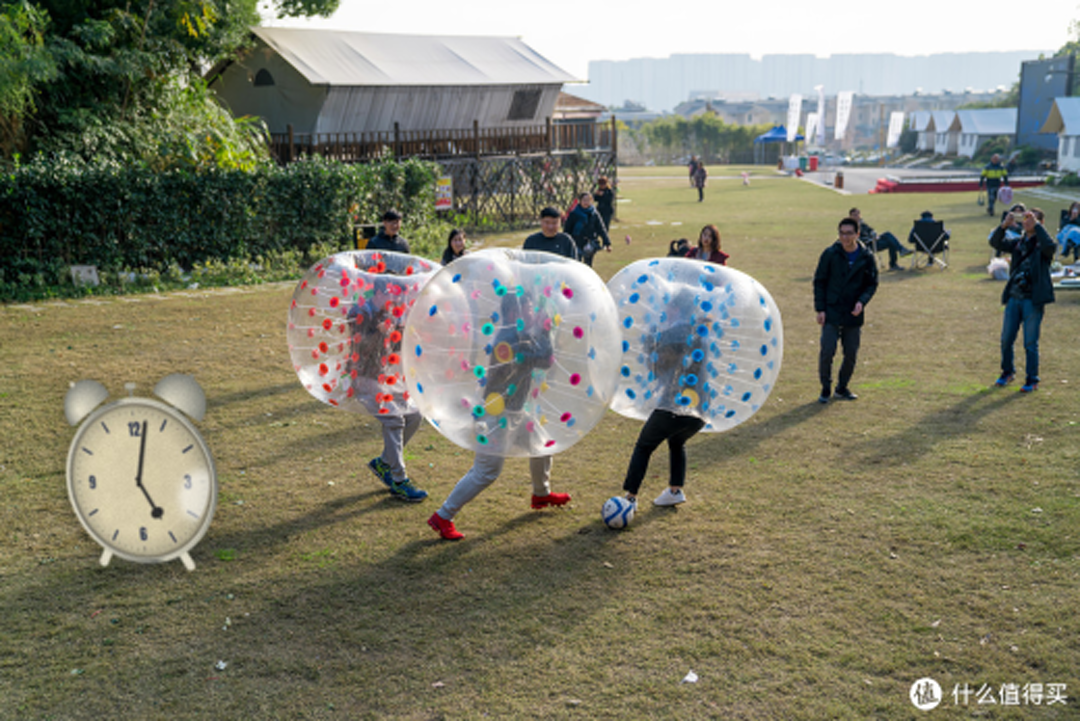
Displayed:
5:02
